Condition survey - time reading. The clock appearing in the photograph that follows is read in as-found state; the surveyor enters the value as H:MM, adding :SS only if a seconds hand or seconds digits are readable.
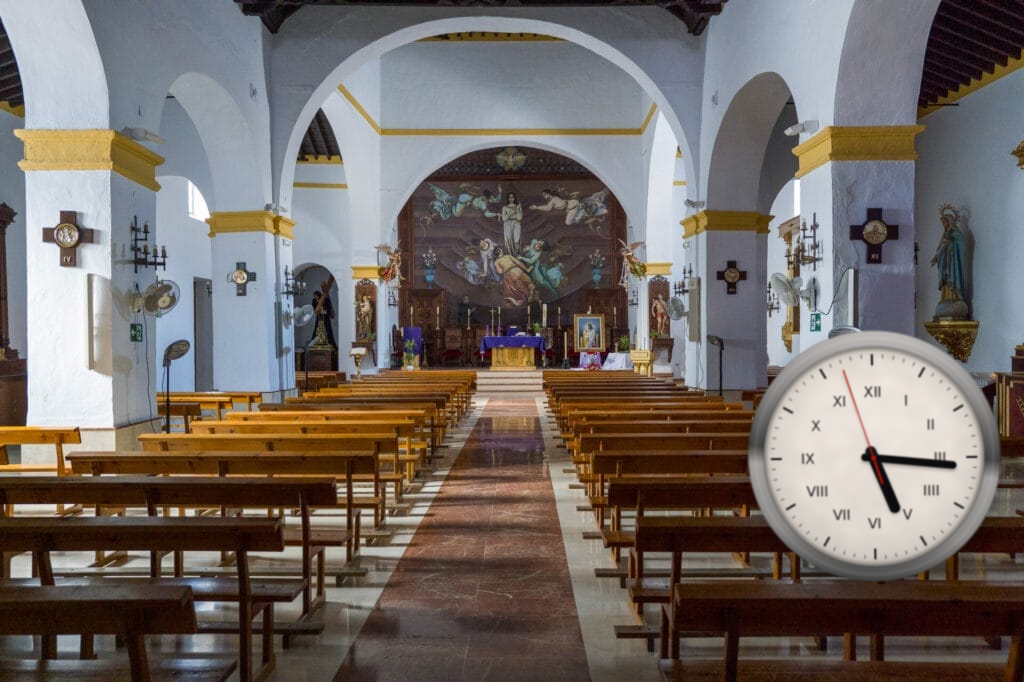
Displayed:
5:15:57
